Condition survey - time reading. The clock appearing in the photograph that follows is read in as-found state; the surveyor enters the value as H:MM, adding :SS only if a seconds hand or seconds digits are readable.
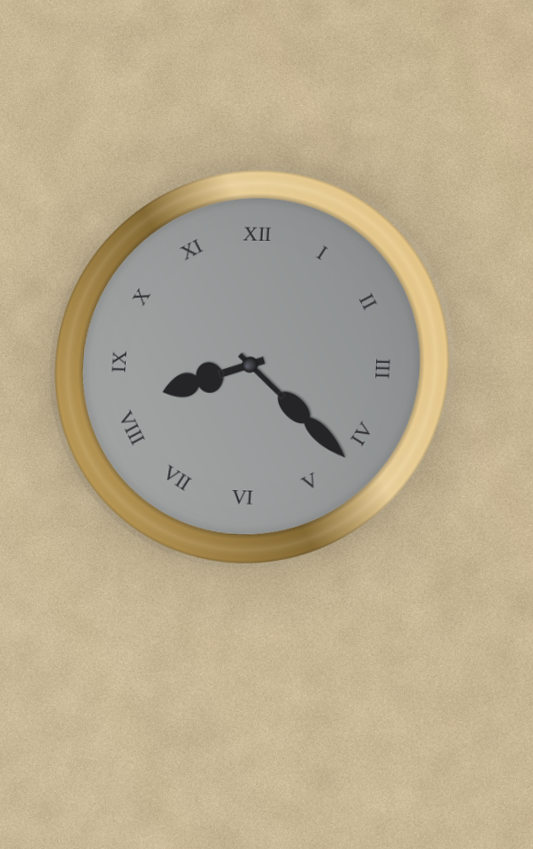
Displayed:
8:22
